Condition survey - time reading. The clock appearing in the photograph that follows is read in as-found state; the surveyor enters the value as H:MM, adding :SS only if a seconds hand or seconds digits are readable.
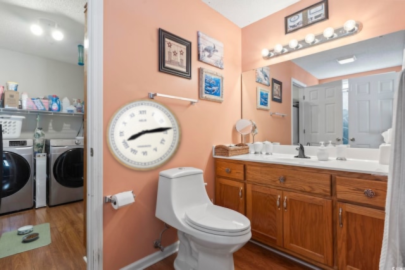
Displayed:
8:14
